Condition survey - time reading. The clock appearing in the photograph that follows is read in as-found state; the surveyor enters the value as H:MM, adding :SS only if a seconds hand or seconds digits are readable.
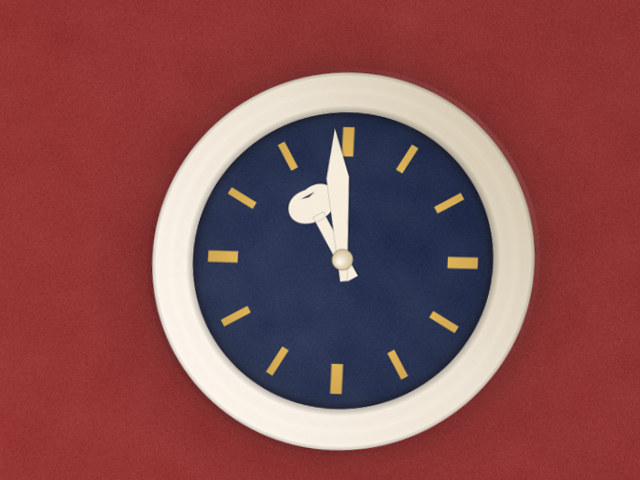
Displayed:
10:59
